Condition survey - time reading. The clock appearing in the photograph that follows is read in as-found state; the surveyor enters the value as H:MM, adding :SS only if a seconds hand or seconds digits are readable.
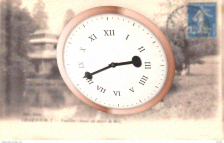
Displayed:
2:41
